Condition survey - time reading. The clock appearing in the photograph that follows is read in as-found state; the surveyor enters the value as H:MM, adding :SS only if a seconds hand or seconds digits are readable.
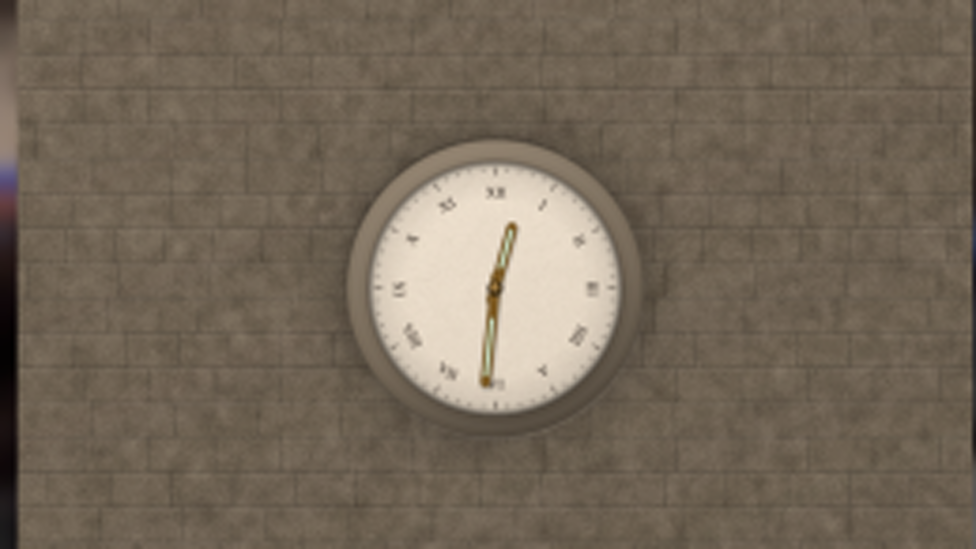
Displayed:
12:31
